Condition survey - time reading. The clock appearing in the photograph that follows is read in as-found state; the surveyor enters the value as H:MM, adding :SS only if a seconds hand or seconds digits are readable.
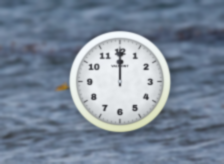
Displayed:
12:00
